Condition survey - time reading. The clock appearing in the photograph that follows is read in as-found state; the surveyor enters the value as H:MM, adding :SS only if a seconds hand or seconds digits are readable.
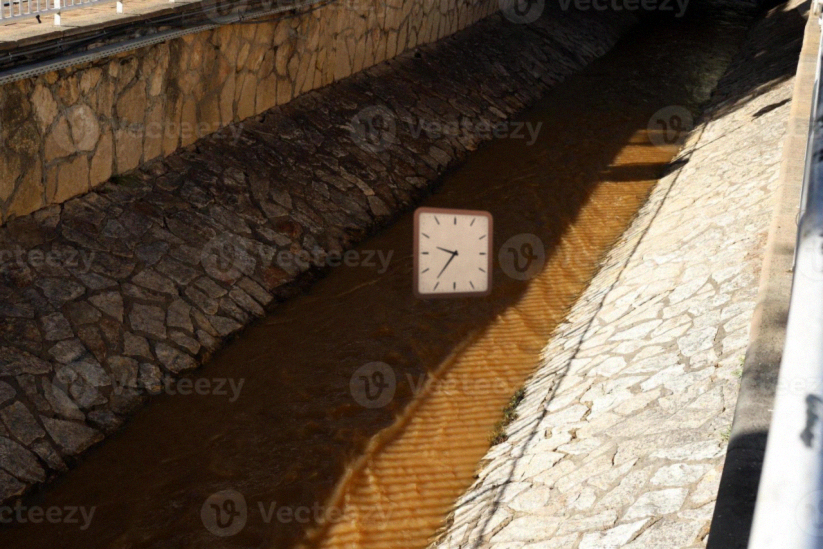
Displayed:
9:36
